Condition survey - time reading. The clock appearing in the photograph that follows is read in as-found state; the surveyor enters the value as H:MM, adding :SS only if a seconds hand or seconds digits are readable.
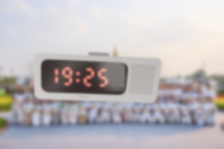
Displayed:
19:25
